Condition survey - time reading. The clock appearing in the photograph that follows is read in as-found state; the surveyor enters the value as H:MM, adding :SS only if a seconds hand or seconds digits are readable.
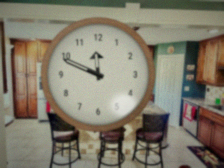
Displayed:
11:49
